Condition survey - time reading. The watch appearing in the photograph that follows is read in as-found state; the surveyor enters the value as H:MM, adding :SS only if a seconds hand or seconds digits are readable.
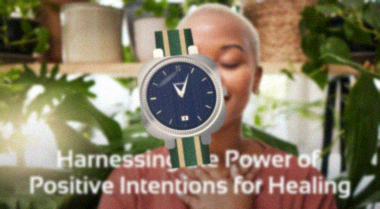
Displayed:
11:04
